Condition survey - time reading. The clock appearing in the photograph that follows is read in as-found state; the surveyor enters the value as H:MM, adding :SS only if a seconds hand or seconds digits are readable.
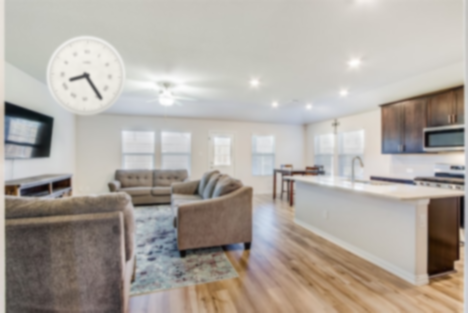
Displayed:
8:24
